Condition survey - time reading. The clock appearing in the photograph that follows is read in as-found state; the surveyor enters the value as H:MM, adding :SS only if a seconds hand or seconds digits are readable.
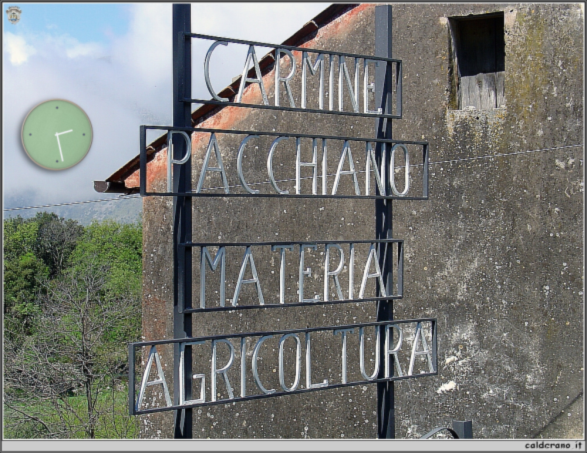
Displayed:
2:28
